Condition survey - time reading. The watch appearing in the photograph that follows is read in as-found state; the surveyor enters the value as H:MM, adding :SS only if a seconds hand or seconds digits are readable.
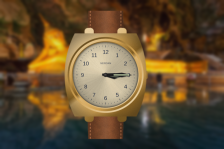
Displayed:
3:15
